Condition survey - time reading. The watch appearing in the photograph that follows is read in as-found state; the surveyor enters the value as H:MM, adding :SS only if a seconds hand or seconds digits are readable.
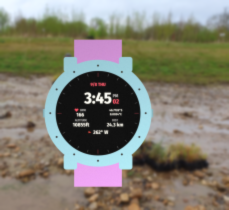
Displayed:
3:45
